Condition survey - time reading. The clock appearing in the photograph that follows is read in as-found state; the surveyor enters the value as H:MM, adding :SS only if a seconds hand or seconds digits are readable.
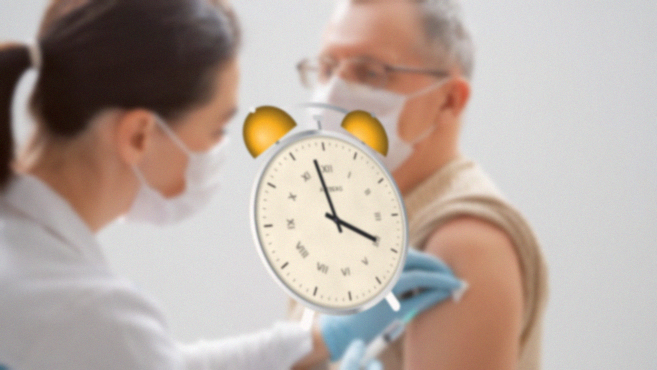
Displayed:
3:58
